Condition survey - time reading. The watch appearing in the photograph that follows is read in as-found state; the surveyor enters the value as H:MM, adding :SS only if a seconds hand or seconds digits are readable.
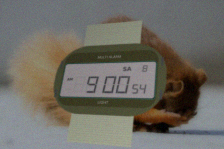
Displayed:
9:00
